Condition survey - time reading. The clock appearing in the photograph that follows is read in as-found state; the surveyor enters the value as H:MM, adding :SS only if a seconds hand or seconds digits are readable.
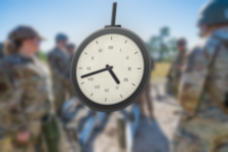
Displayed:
4:42
